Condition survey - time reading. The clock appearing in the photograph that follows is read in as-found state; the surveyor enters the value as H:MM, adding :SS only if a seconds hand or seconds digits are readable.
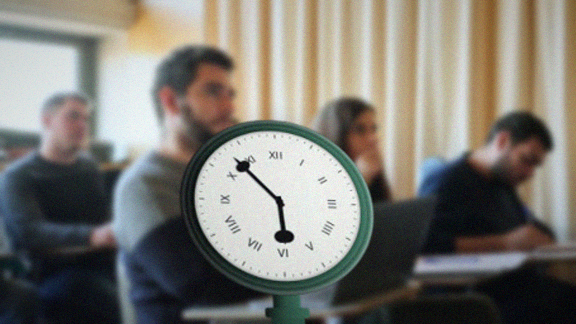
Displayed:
5:53
